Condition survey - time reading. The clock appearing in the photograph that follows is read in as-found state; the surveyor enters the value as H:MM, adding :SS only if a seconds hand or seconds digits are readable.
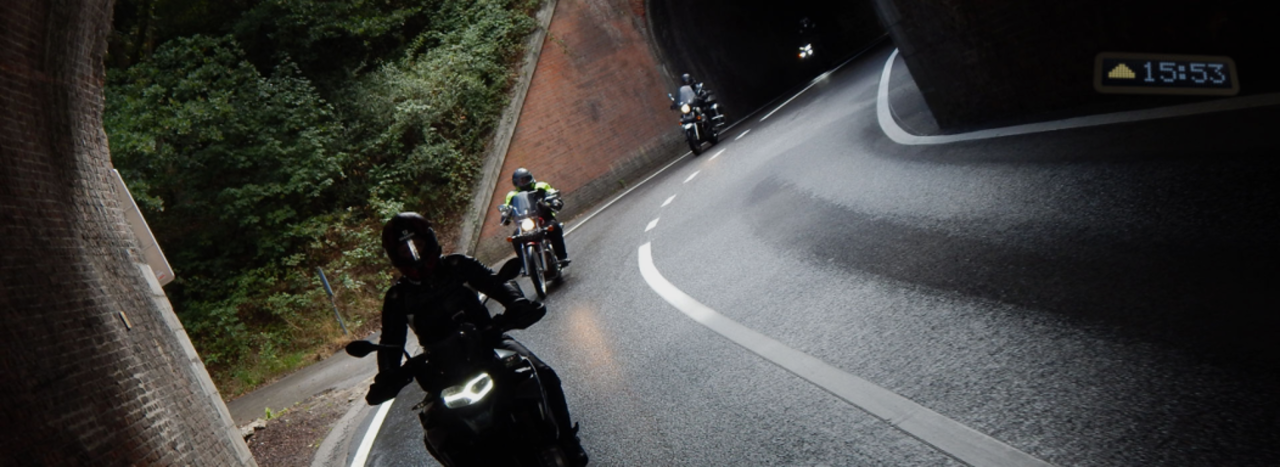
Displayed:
15:53
